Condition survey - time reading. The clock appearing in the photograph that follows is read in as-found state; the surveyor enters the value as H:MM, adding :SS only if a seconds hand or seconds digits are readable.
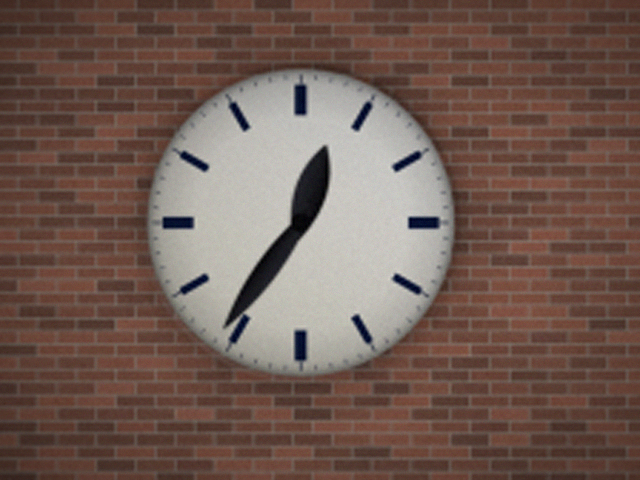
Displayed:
12:36
